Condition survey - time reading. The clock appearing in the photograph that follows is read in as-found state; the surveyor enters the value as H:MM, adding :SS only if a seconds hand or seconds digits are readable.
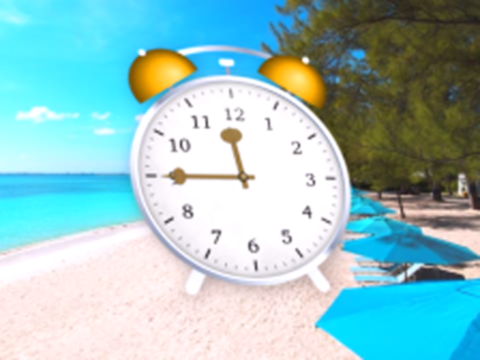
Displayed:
11:45
